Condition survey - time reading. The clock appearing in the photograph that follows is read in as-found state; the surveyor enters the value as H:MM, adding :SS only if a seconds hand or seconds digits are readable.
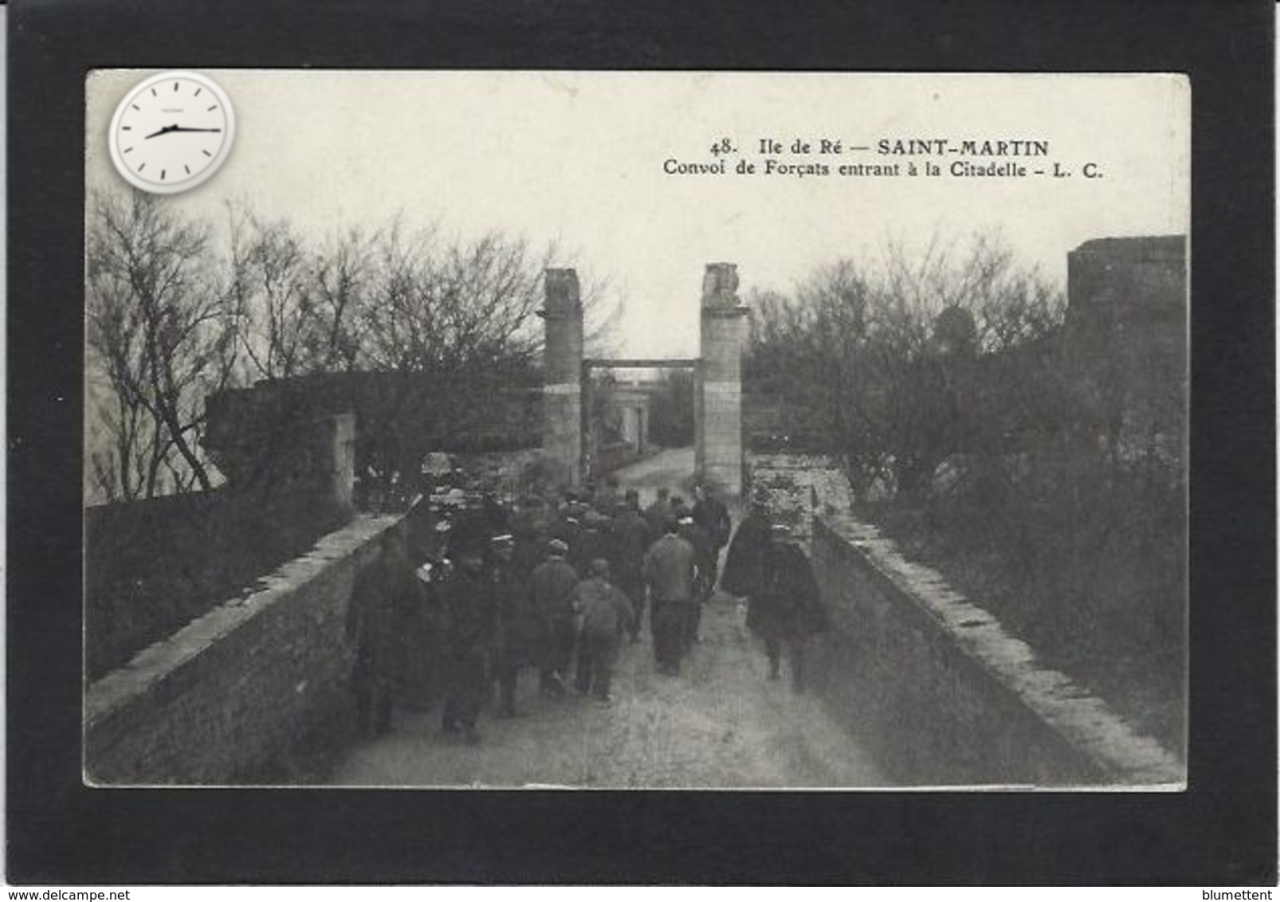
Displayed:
8:15
